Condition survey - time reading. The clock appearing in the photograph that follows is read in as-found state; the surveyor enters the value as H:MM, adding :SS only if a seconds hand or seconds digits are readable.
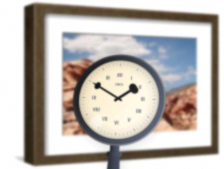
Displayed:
1:50
